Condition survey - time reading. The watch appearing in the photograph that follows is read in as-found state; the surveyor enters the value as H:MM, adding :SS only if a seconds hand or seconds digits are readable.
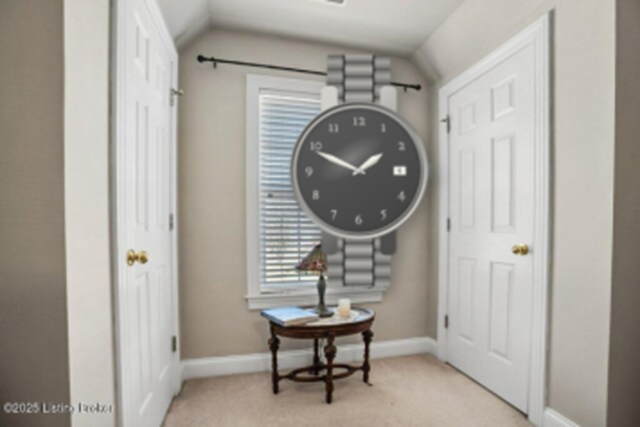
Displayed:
1:49
